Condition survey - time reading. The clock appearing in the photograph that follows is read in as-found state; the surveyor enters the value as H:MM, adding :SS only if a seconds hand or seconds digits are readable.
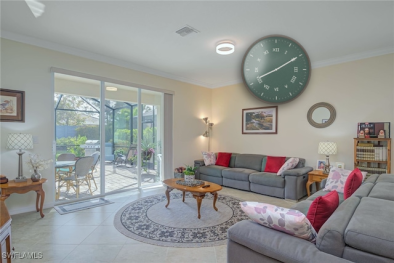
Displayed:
8:10
